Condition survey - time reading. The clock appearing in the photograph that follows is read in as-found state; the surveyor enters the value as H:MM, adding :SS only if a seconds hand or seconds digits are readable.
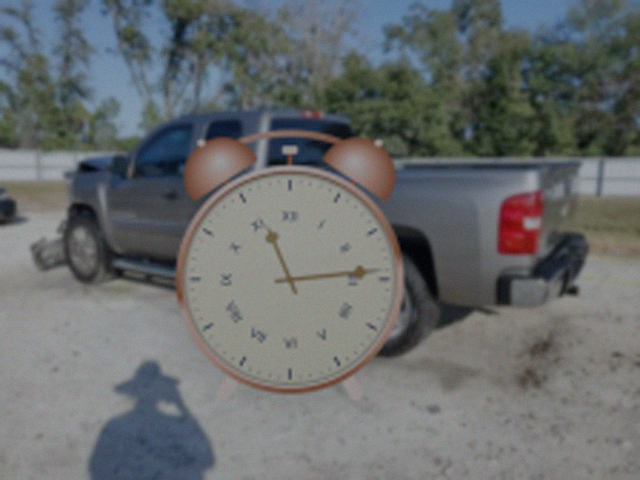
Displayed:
11:14
